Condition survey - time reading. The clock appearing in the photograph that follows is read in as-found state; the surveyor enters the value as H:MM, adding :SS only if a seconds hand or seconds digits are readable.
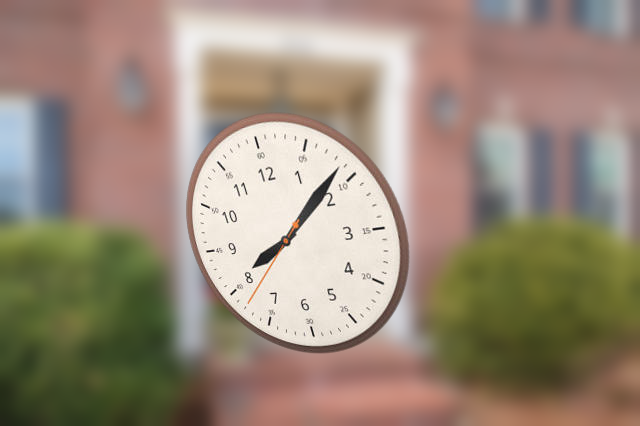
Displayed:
8:08:38
